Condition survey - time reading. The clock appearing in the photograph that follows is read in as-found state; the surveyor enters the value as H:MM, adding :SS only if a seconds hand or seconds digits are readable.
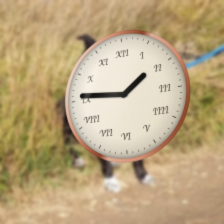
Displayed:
1:46
